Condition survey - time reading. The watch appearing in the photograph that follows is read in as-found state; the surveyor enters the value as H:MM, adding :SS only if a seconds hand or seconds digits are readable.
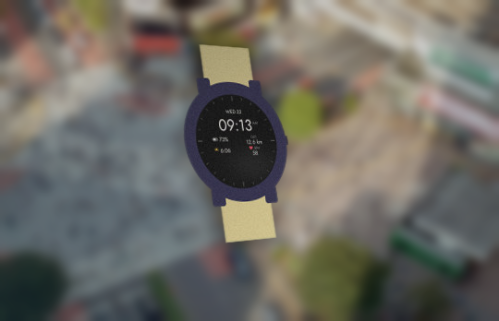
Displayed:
9:13
